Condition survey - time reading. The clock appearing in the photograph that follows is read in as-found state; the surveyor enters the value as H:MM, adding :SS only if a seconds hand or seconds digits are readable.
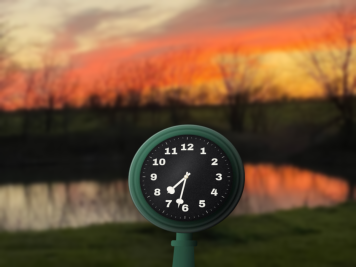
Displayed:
7:32
